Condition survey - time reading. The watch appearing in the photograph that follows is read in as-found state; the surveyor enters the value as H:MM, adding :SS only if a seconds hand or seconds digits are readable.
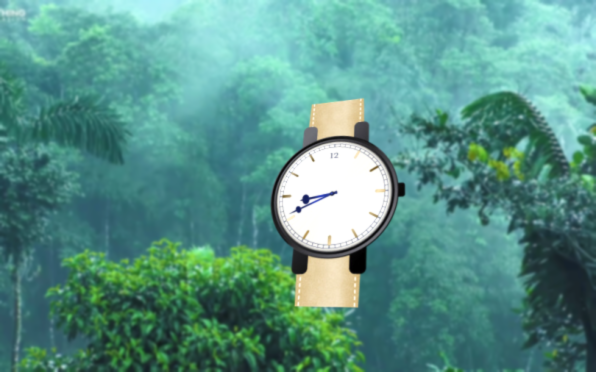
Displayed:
8:41
